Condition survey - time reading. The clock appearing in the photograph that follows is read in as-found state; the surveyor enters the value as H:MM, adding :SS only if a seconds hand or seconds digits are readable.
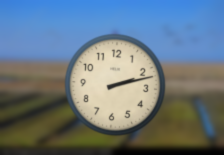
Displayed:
2:12
